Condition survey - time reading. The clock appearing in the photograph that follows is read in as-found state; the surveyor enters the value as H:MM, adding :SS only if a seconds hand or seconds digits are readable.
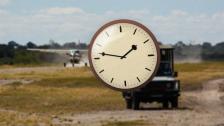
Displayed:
1:47
